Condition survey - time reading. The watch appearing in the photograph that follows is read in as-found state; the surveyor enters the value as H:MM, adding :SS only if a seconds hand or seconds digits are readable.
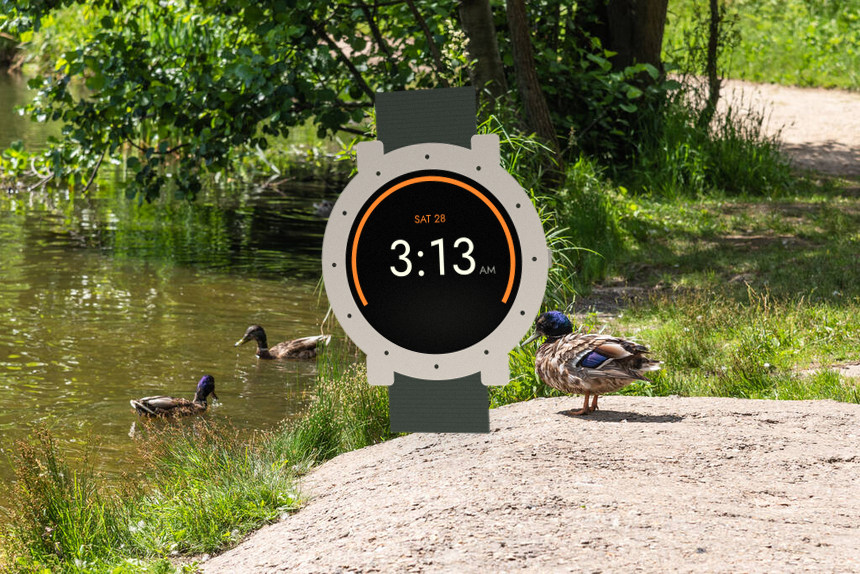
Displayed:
3:13
